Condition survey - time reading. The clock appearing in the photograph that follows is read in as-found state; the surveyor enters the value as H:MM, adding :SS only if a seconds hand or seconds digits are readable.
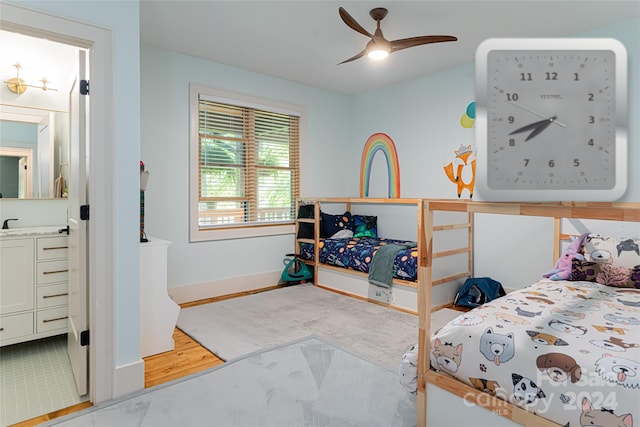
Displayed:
7:41:49
